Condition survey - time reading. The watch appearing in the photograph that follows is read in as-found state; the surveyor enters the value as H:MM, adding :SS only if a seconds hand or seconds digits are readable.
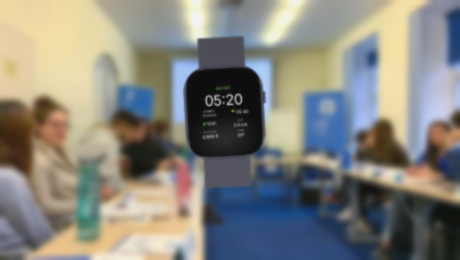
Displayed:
5:20
